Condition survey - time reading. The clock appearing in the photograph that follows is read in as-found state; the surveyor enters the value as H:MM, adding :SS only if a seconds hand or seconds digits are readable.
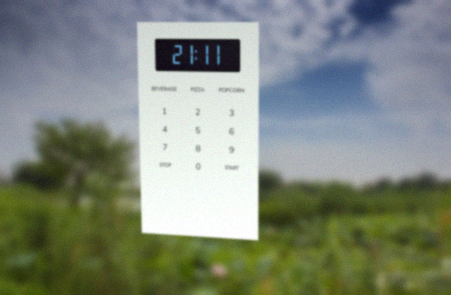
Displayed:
21:11
